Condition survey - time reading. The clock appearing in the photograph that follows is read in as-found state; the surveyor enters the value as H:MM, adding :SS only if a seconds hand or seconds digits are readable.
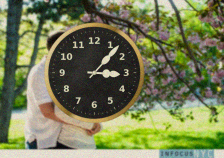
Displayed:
3:07
